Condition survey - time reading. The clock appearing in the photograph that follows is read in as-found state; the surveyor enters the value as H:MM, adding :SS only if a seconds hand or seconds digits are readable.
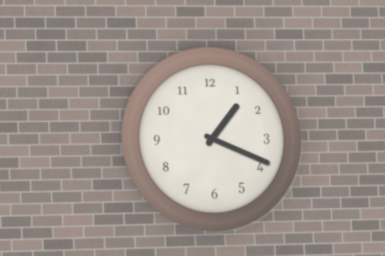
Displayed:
1:19
